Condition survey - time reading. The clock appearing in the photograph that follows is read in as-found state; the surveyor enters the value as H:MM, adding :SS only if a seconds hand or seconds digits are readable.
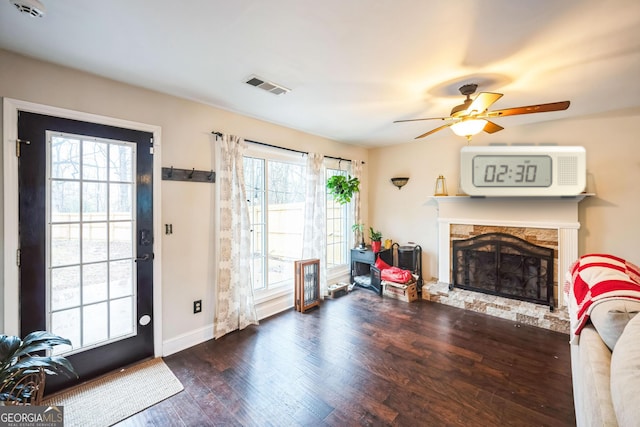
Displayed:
2:30
